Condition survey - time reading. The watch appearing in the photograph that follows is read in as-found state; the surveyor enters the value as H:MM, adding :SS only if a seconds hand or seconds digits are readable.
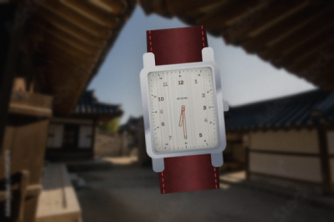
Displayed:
6:30
